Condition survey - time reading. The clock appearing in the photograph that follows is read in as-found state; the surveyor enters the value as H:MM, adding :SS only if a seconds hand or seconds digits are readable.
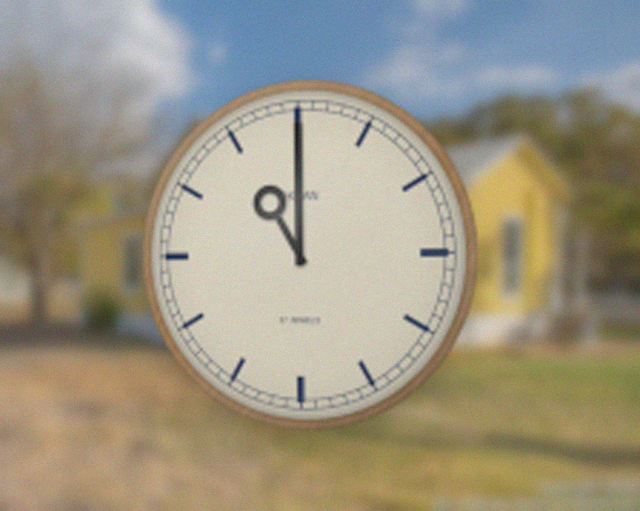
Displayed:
11:00
